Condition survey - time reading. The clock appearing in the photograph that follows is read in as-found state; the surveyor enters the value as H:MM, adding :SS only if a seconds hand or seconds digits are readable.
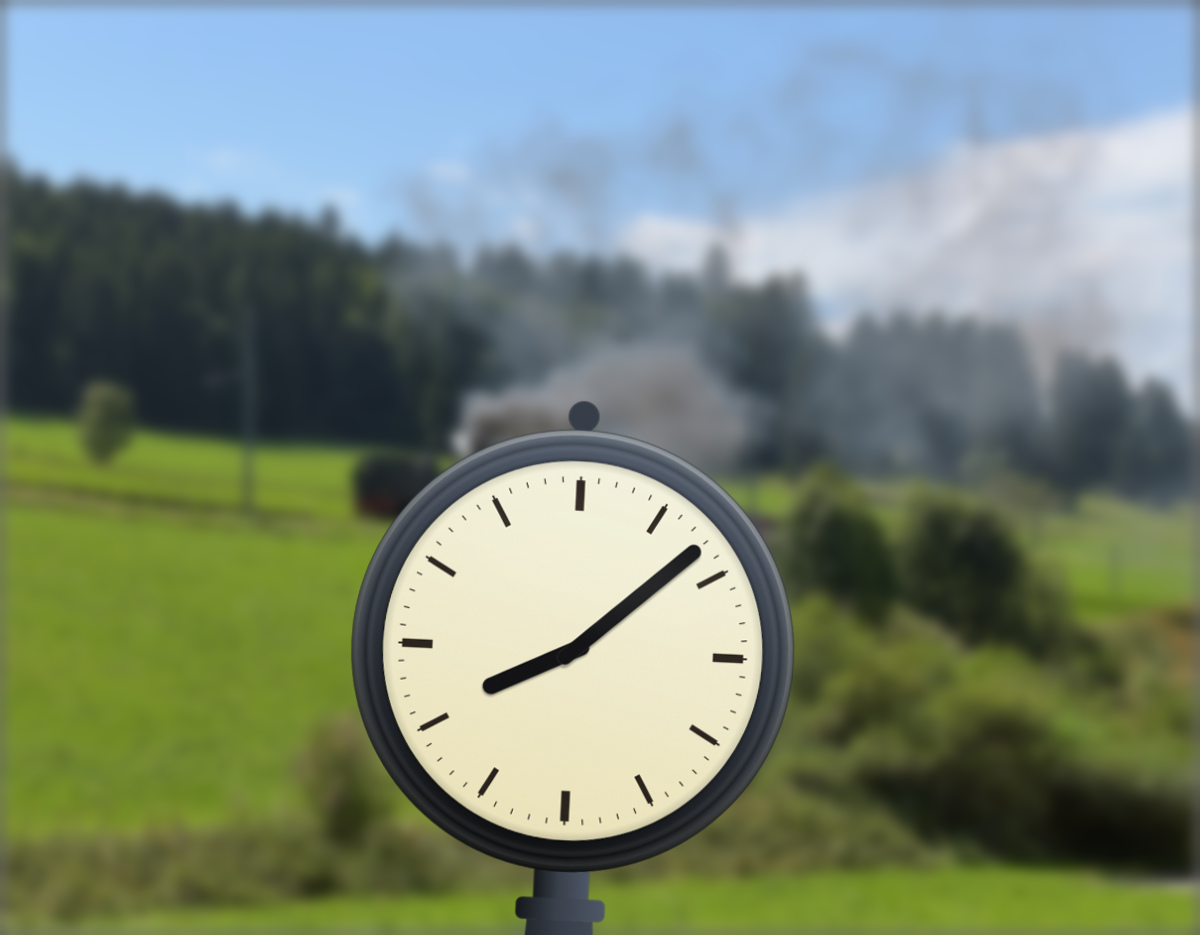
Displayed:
8:08
